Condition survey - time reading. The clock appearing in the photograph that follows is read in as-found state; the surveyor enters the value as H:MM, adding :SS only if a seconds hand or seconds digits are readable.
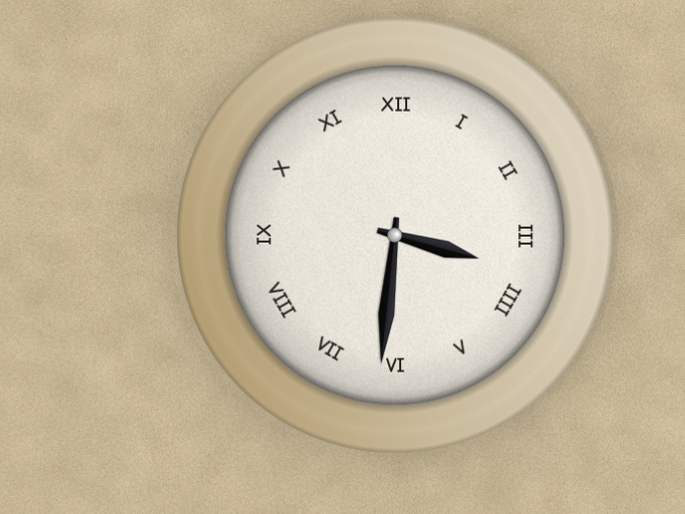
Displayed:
3:31
